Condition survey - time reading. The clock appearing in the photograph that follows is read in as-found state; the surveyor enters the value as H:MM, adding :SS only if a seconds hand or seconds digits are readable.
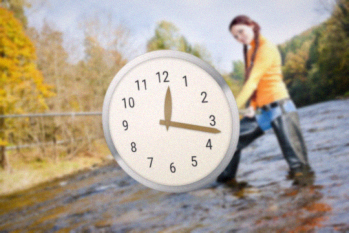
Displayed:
12:17
